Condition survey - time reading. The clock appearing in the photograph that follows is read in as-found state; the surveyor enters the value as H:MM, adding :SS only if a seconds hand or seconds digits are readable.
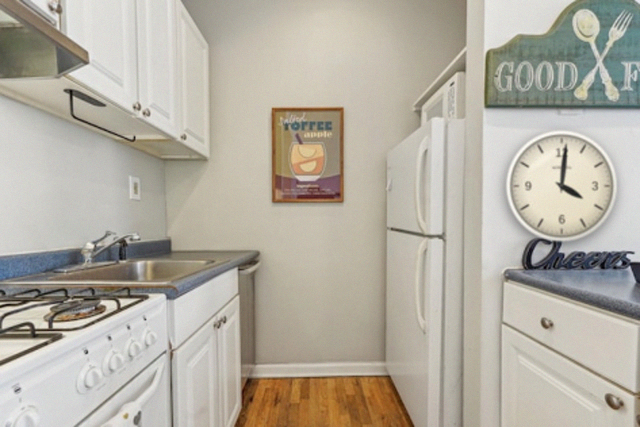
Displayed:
4:01
